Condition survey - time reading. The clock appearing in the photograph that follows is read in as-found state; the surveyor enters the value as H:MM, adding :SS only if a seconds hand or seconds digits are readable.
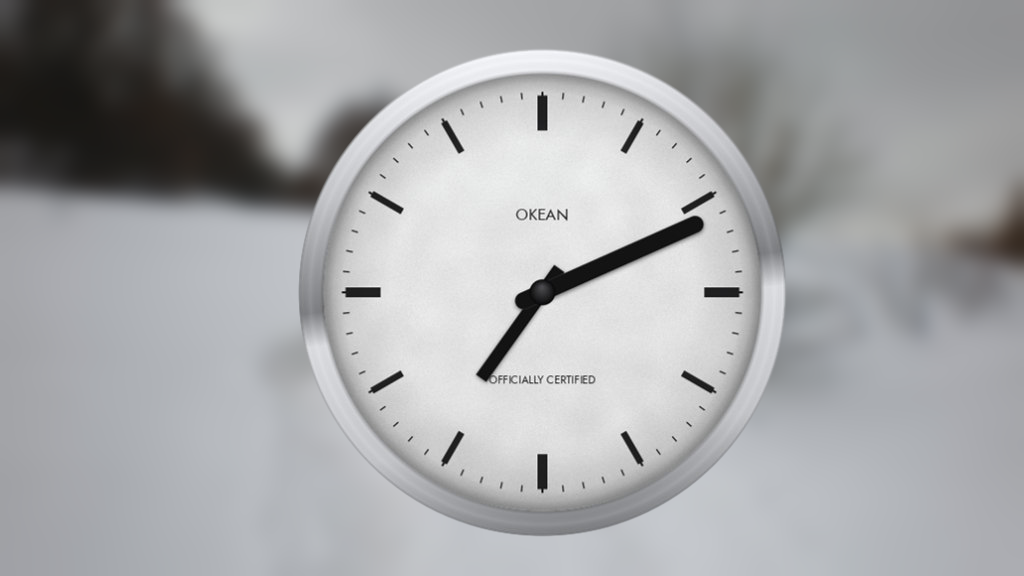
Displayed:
7:11
